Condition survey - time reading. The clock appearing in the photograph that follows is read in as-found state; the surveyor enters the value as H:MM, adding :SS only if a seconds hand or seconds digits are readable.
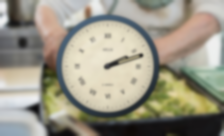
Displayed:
2:12
